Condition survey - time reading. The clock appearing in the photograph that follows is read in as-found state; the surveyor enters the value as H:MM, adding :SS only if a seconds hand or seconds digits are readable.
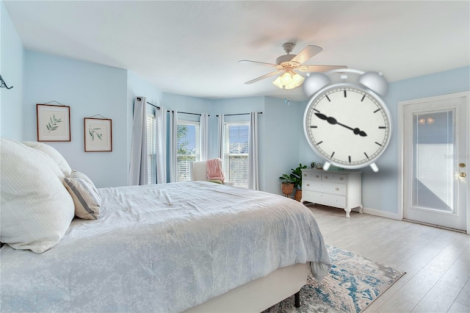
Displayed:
3:49
